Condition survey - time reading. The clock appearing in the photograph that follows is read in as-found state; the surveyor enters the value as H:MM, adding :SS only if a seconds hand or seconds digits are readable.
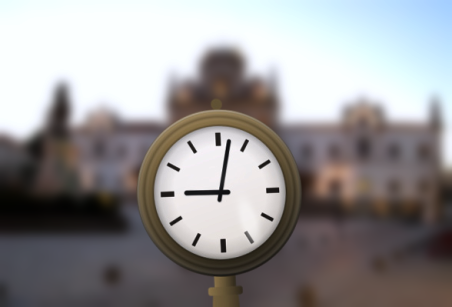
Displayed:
9:02
